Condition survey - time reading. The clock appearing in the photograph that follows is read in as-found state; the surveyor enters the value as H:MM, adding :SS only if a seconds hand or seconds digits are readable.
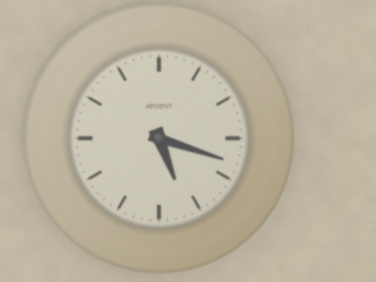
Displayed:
5:18
